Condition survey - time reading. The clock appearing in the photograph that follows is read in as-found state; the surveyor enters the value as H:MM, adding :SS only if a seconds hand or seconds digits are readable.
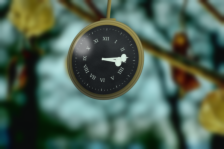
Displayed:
3:14
